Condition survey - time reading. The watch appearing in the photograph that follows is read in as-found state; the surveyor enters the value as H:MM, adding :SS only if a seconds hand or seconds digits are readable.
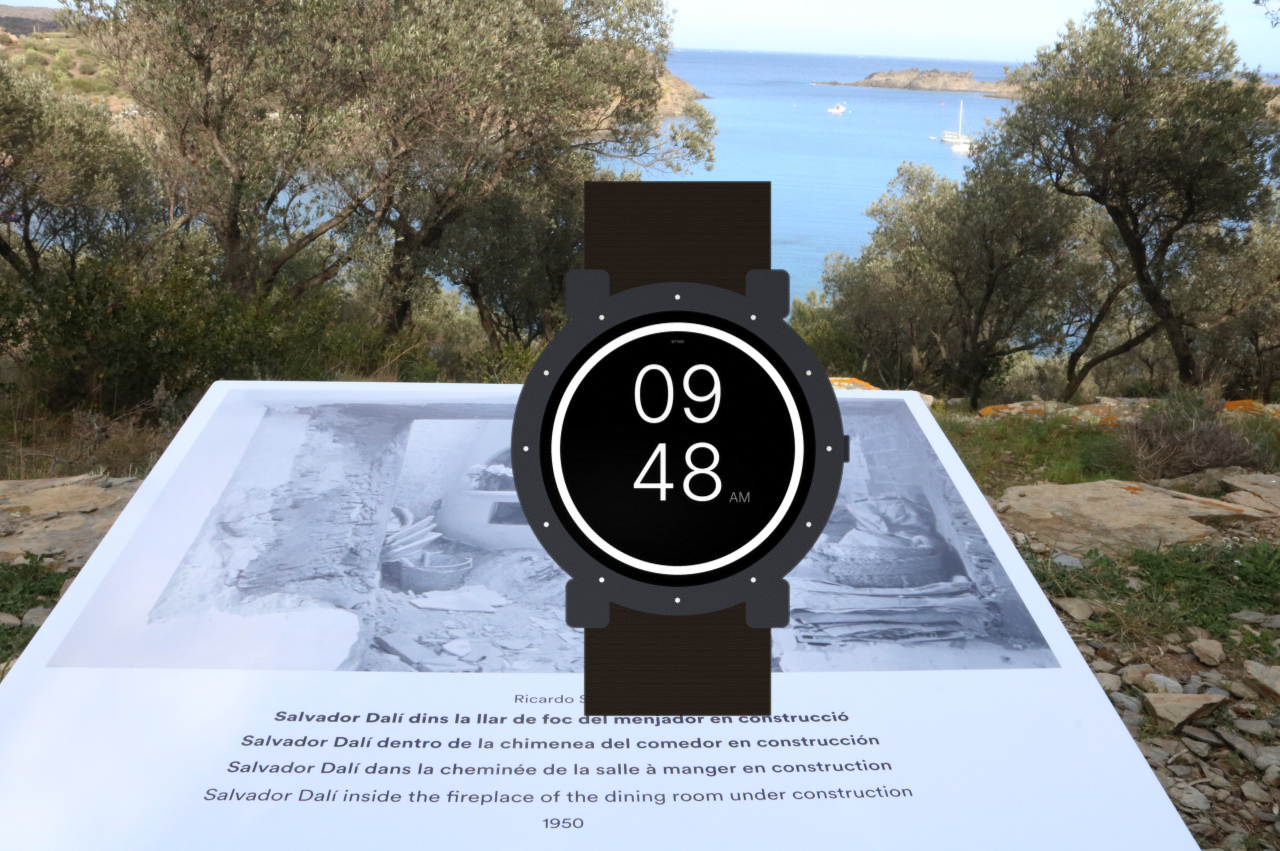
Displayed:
9:48
